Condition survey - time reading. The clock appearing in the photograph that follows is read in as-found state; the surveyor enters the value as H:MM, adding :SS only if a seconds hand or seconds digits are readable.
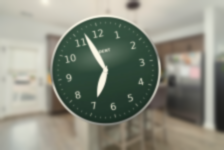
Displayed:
6:57
